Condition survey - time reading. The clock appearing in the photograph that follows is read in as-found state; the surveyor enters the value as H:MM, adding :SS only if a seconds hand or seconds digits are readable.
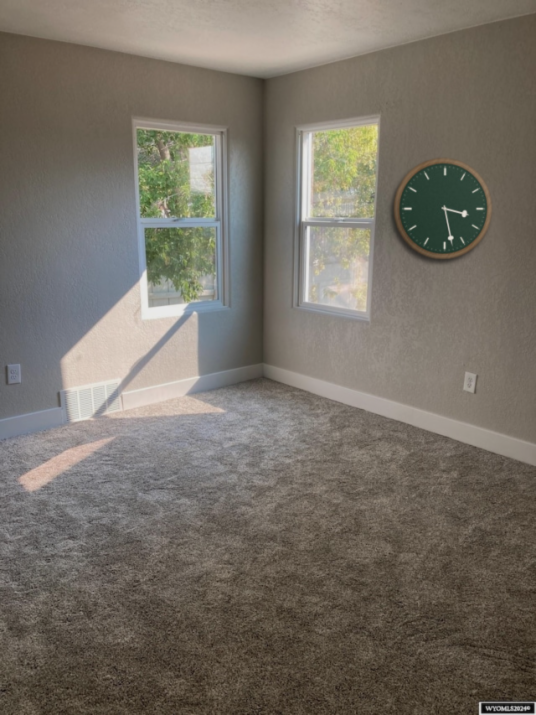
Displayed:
3:28
